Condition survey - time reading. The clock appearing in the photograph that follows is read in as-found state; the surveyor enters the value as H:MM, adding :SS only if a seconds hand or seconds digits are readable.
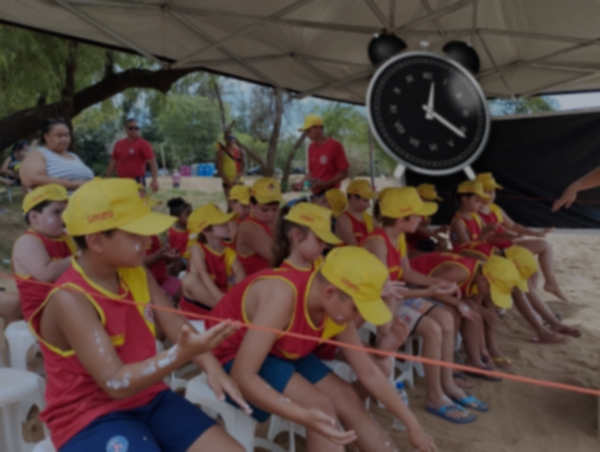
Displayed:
12:21
